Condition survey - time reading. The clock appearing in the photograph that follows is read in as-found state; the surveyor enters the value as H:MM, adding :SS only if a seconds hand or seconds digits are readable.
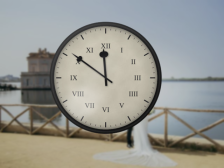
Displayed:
11:51
